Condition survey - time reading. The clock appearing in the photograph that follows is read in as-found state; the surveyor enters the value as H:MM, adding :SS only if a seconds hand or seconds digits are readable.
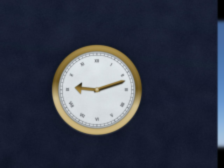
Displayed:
9:12
